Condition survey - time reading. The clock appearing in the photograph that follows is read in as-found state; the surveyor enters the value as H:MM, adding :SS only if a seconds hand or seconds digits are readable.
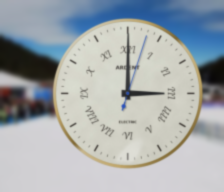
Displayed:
3:00:03
